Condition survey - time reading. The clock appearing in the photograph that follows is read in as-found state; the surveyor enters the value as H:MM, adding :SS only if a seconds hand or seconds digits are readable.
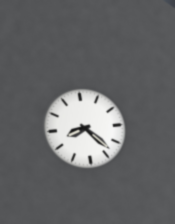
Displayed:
8:23
